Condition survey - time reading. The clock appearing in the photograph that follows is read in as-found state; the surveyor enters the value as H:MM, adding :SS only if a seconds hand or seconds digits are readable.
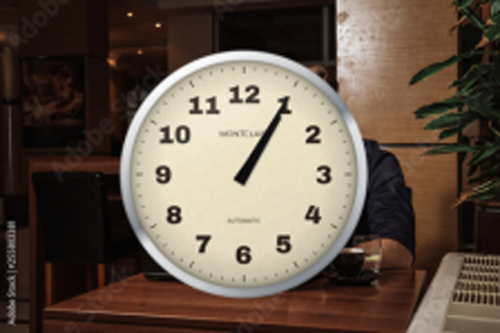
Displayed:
1:05
